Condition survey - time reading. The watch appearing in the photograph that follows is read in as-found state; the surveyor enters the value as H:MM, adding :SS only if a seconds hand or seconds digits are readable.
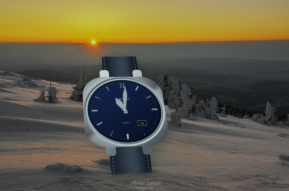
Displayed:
11:01
